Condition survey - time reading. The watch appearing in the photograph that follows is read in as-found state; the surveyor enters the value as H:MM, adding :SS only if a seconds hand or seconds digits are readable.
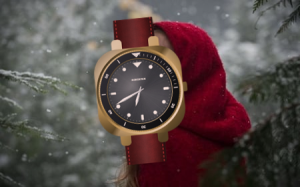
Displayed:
6:41
